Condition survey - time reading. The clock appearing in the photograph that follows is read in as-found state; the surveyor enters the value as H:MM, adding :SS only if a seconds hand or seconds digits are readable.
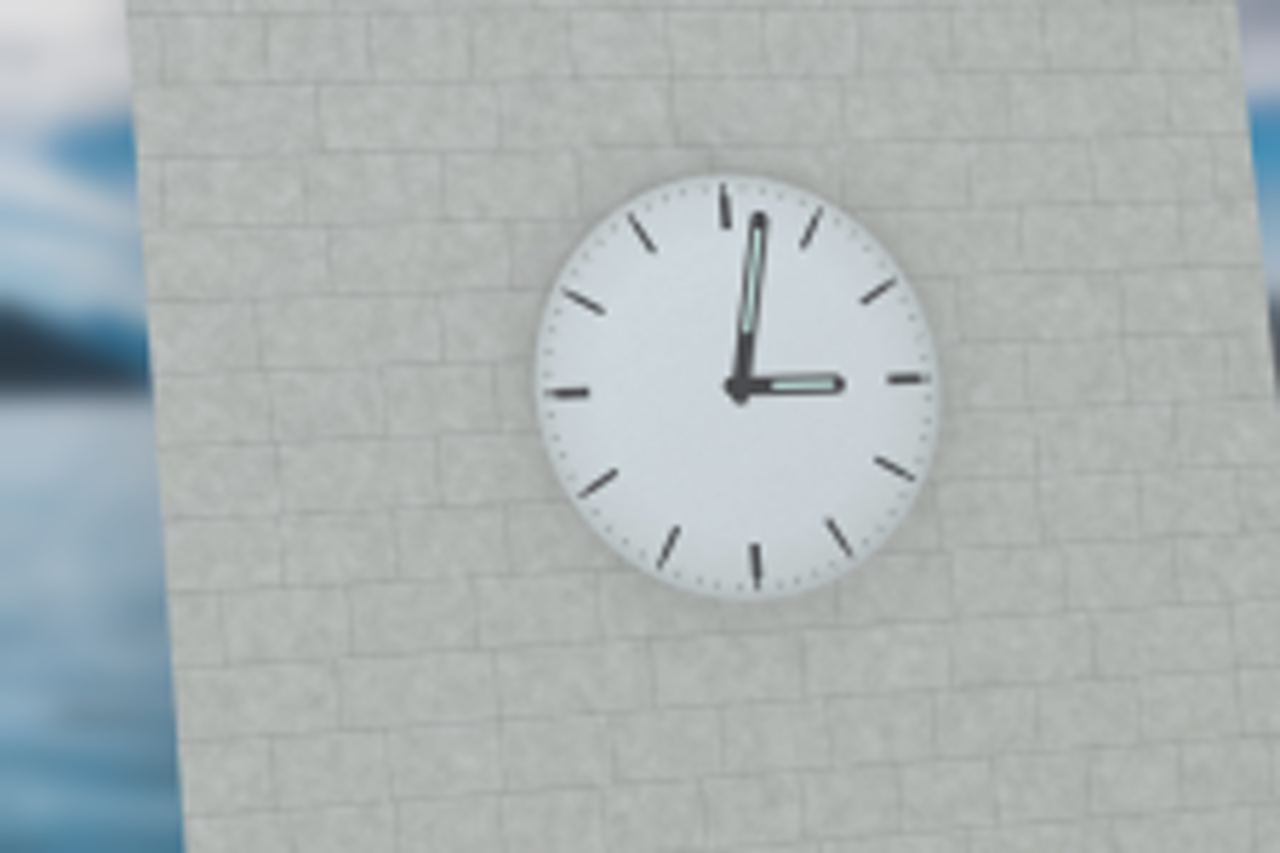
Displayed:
3:02
